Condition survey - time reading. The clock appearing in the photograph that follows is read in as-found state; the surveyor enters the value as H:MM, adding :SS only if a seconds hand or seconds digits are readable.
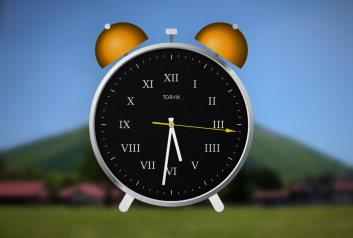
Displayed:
5:31:16
